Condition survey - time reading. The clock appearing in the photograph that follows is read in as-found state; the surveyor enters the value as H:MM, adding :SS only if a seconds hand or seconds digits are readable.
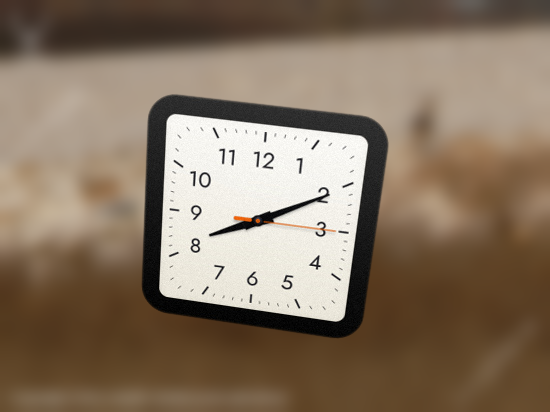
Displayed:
8:10:15
